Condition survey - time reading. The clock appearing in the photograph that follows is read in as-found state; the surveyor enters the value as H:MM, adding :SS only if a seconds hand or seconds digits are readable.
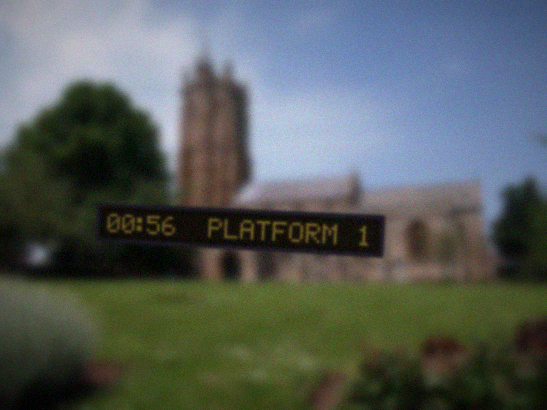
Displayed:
0:56
